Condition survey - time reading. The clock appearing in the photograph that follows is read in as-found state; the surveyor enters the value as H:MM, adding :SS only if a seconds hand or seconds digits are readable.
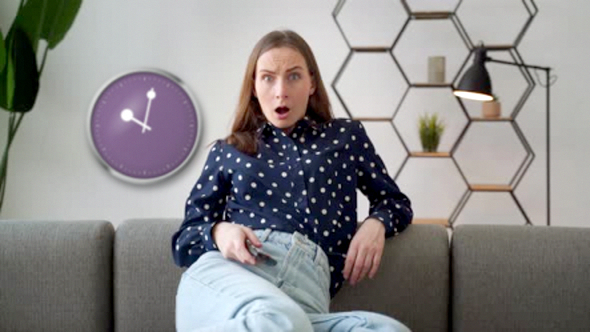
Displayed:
10:02
